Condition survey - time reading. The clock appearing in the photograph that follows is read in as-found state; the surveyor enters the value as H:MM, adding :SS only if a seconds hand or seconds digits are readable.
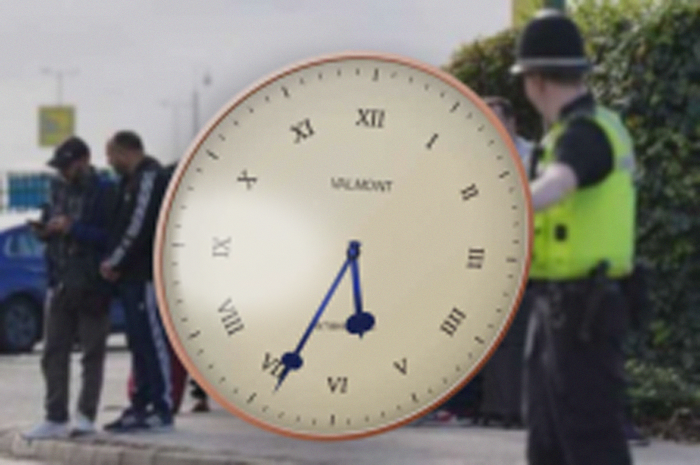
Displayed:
5:34
